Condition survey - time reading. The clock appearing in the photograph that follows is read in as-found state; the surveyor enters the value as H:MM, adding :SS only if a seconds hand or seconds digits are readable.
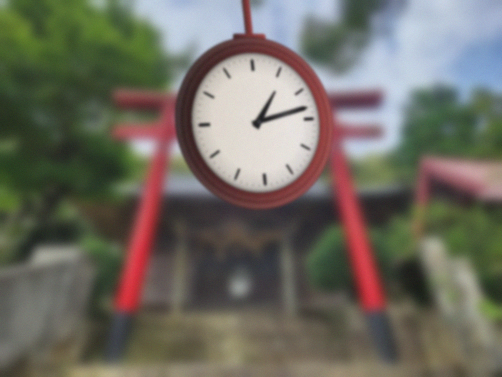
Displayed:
1:13
